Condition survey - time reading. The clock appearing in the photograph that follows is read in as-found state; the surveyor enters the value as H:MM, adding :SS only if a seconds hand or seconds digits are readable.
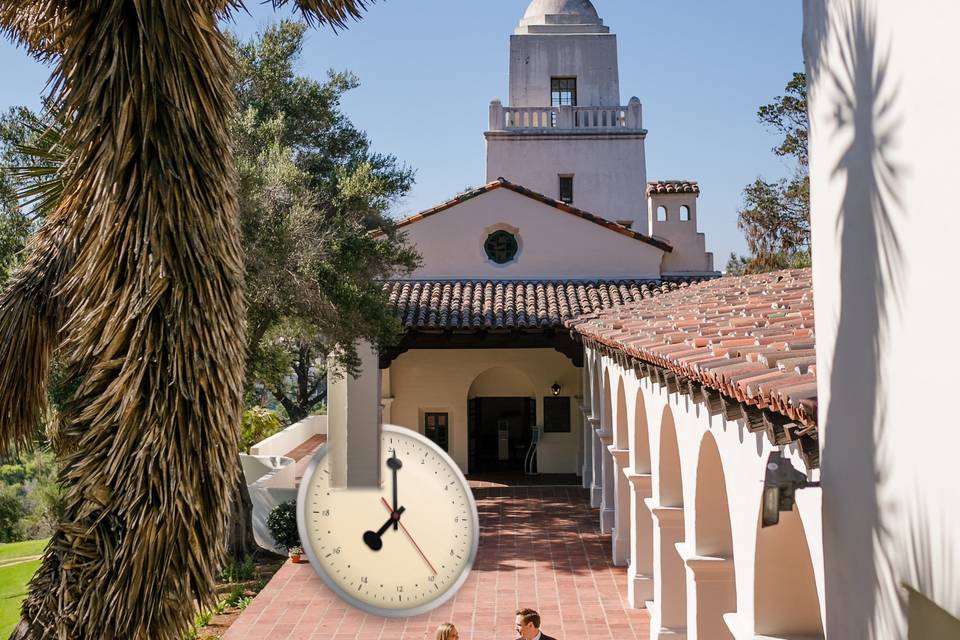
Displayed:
15:00:24
